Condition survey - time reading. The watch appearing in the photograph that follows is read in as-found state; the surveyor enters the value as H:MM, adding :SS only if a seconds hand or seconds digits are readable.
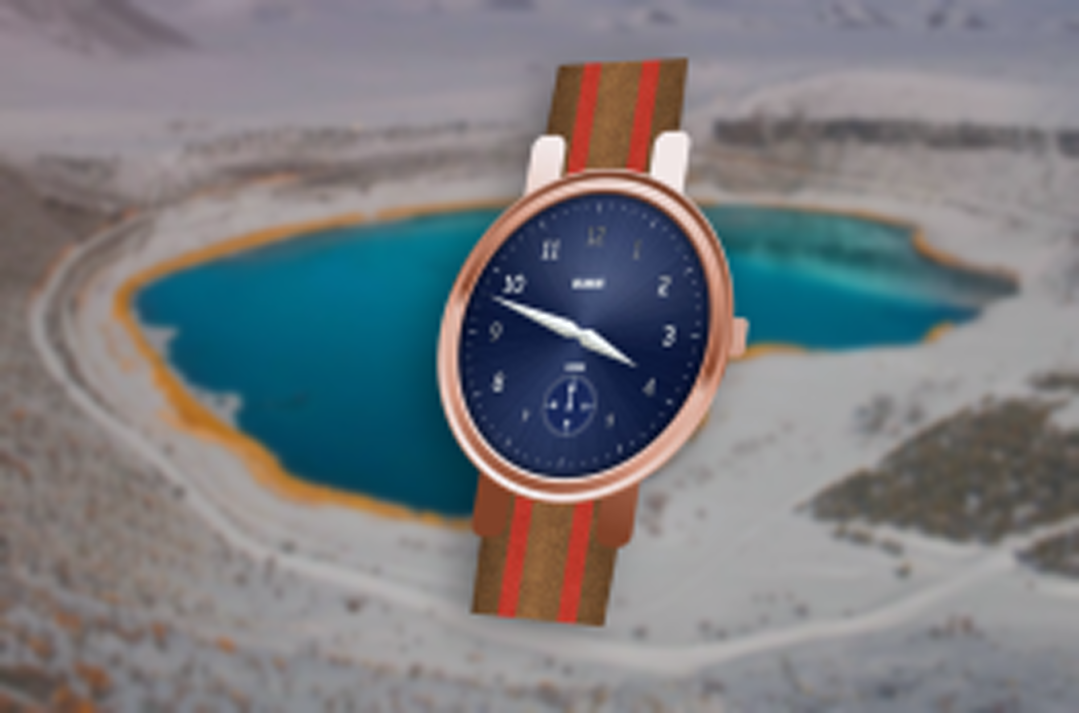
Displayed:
3:48
